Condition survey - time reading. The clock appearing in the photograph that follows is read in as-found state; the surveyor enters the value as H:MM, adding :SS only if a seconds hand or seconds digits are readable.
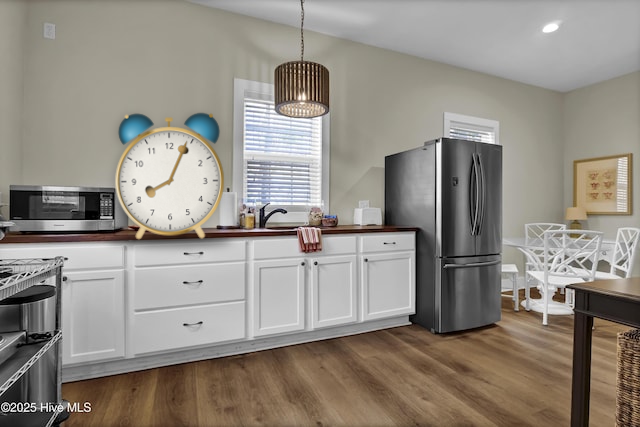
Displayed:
8:04
